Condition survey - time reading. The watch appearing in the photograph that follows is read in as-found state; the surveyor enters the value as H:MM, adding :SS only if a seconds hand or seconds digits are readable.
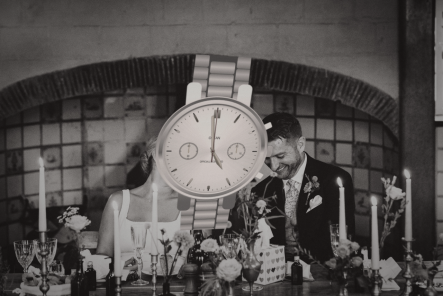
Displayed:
4:59
